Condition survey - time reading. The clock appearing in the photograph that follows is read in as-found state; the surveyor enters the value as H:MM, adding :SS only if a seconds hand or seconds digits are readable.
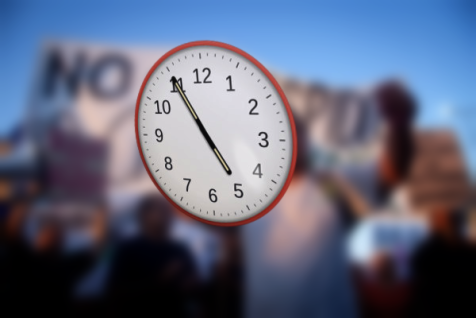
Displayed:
4:55
